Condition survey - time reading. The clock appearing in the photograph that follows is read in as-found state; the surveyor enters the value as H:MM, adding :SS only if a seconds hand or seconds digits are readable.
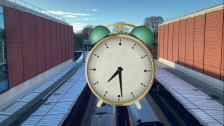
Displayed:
7:29
